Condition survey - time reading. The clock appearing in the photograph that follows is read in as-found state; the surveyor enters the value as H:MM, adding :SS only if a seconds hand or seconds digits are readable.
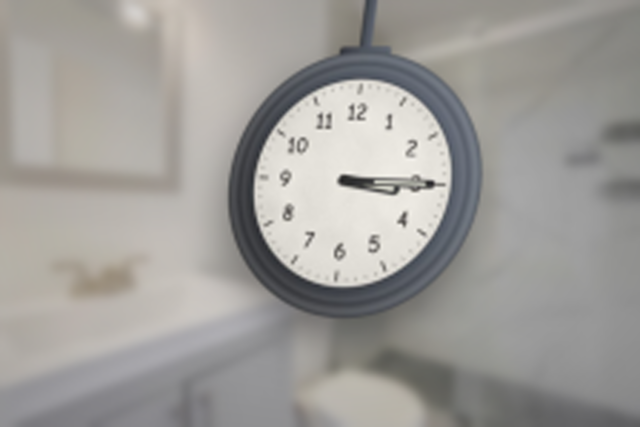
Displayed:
3:15
